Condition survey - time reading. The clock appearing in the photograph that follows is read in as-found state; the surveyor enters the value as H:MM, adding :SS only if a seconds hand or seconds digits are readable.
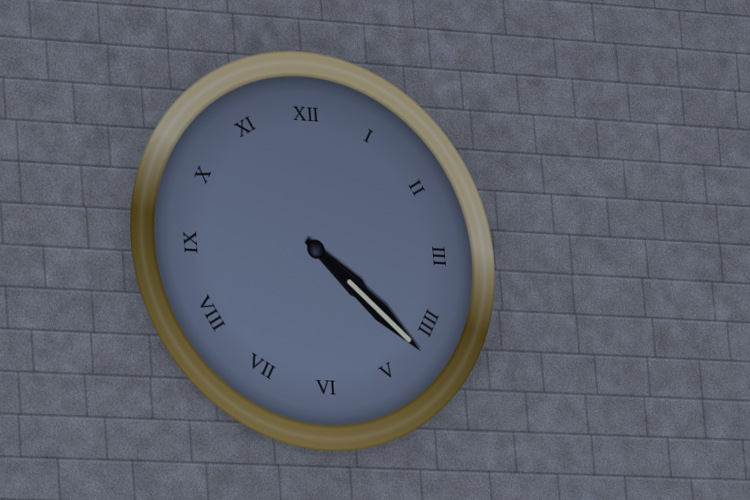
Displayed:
4:22
